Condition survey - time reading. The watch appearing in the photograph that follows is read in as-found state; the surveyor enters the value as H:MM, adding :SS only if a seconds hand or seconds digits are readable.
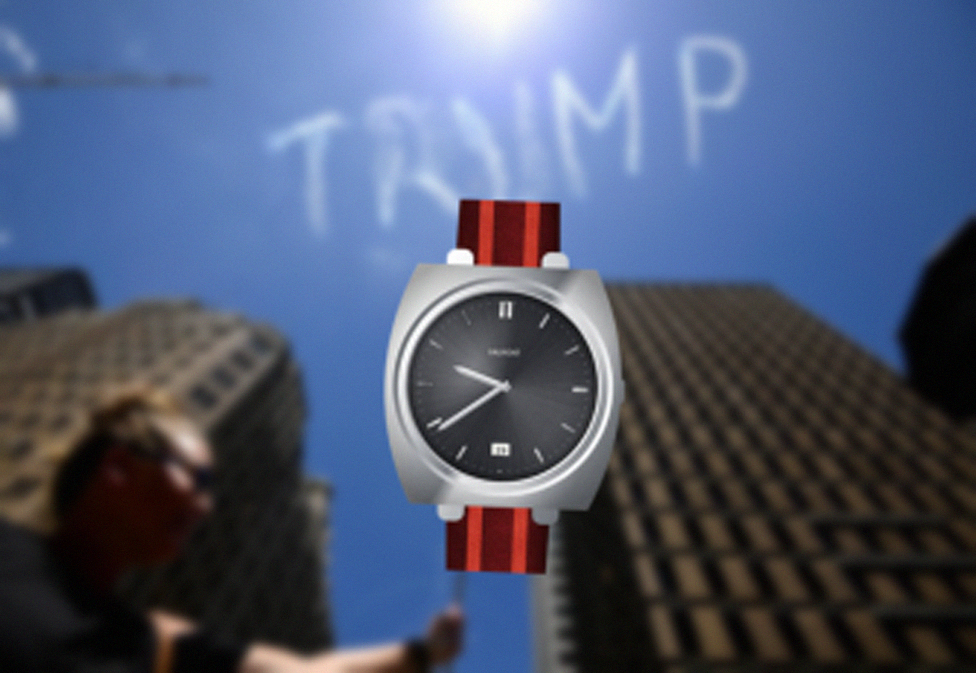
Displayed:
9:39
